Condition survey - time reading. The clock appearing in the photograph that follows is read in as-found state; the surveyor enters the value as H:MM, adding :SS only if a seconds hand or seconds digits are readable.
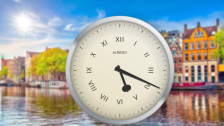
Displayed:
5:19
